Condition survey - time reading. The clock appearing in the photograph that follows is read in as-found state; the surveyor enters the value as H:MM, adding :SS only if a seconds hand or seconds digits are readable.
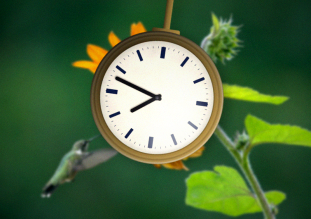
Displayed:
7:48
